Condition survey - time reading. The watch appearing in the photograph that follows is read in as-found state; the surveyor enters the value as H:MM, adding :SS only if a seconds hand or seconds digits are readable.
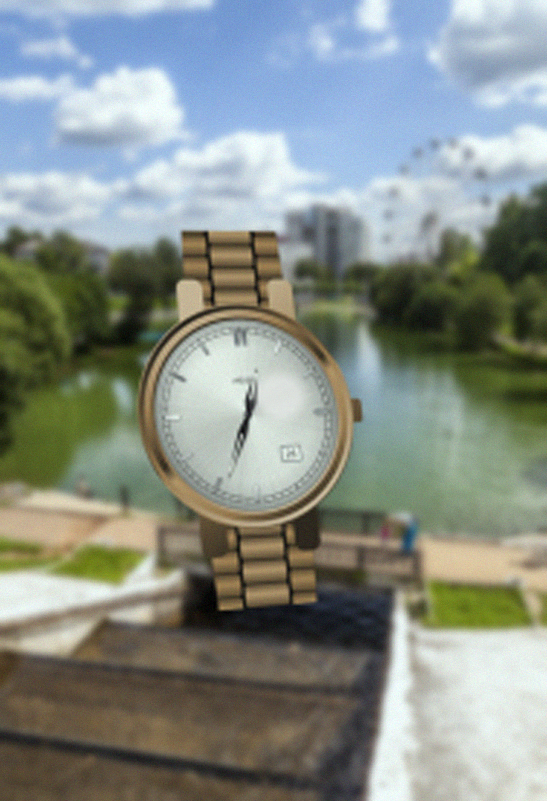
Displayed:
12:34
